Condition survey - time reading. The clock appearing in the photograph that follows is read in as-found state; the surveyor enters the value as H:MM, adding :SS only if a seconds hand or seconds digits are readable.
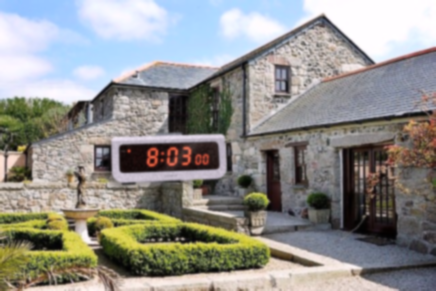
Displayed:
8:03
